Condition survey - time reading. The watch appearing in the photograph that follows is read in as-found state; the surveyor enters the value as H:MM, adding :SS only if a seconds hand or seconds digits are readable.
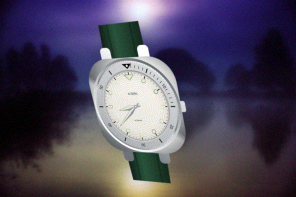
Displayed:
8:38
